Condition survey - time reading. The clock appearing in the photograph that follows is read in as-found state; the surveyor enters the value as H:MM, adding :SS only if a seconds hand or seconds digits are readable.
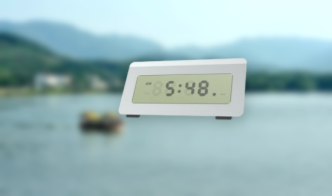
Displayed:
5:48
